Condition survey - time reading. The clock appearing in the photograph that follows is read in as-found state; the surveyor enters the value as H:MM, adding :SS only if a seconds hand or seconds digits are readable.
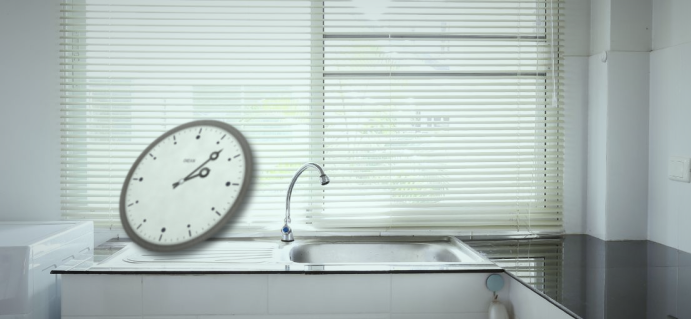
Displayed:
2:07
